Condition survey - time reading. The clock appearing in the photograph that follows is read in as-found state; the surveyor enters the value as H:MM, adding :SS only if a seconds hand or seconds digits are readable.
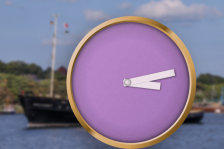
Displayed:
3:13
